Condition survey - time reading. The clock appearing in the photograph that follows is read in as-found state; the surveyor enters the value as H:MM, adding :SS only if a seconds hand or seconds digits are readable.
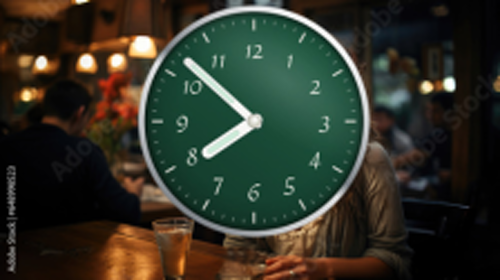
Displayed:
7:52
